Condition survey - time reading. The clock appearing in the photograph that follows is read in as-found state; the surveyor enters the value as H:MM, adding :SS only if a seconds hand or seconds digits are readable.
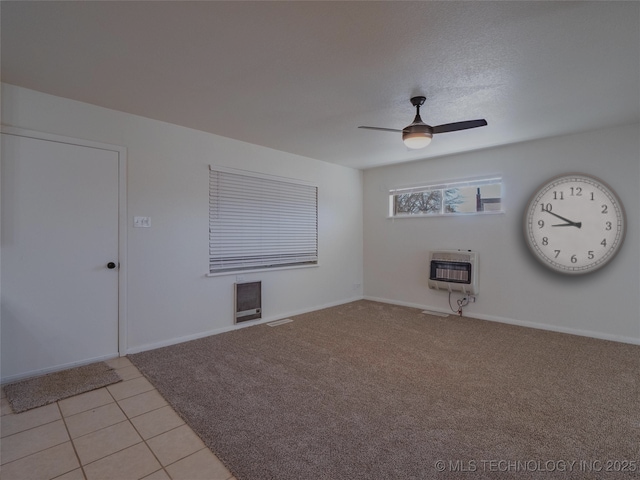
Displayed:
8:49
